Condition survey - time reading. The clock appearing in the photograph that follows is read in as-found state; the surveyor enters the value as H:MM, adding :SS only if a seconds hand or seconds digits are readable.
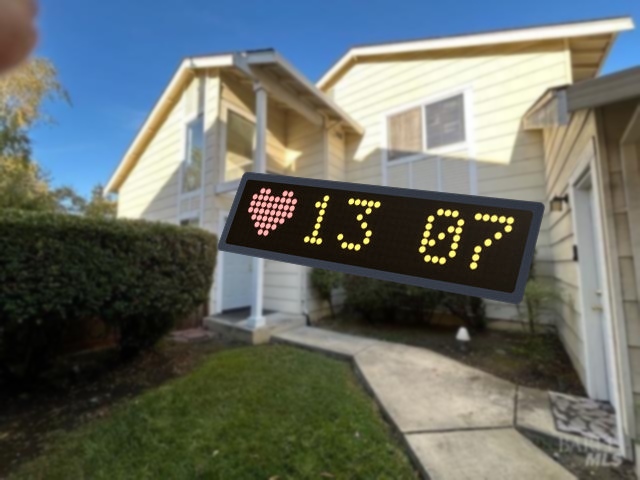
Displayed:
13:07
